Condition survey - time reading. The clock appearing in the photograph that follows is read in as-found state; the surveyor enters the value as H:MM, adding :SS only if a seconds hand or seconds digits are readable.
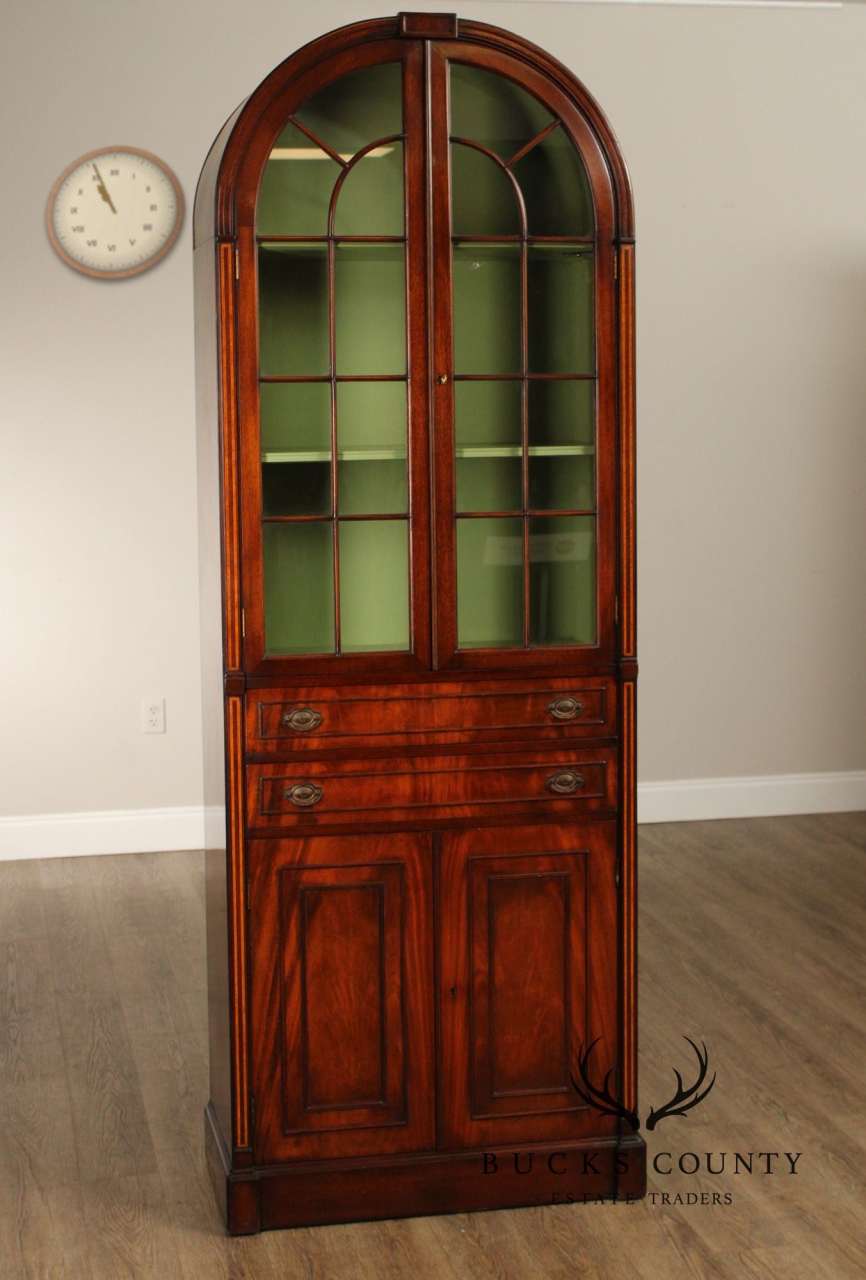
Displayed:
10:56
